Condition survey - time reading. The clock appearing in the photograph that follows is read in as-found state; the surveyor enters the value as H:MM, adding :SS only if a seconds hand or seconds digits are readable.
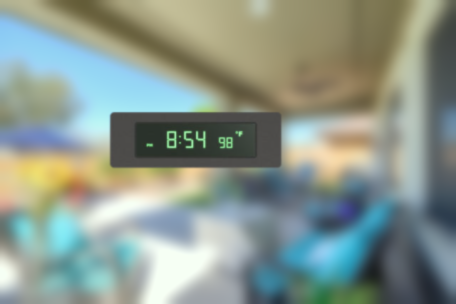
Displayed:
8:54
